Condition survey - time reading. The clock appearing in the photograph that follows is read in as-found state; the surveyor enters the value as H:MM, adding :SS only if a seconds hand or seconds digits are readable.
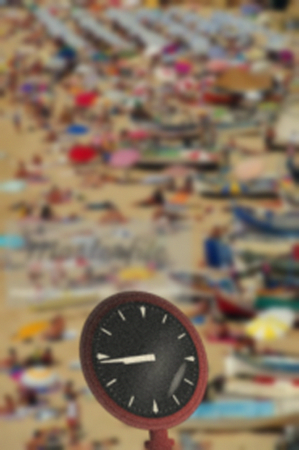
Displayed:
8:44
